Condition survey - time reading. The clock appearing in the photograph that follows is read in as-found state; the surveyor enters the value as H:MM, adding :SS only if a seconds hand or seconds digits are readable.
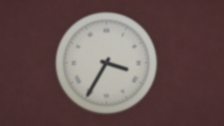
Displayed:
3:35
